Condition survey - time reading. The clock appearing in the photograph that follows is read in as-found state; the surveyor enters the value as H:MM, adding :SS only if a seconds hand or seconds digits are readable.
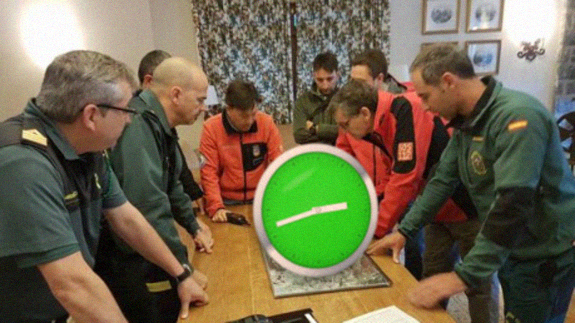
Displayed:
2:42
